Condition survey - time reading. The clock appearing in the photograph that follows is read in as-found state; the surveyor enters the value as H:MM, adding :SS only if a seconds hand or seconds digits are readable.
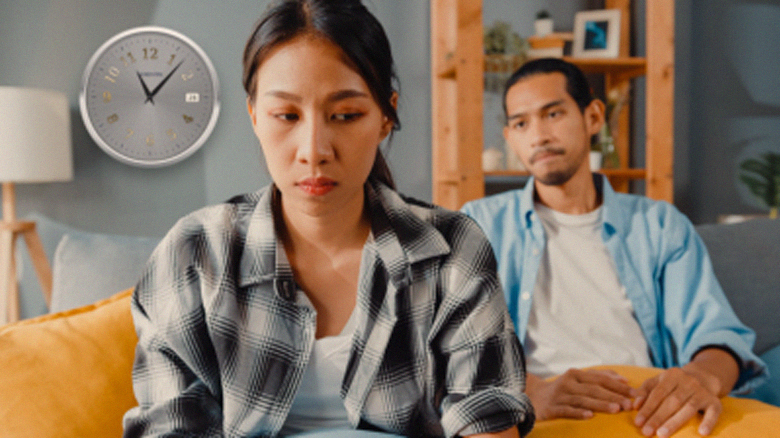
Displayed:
11:07
